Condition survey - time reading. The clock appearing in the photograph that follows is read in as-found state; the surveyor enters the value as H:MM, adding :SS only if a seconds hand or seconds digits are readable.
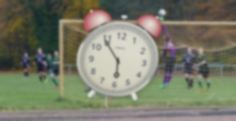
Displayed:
5:54
